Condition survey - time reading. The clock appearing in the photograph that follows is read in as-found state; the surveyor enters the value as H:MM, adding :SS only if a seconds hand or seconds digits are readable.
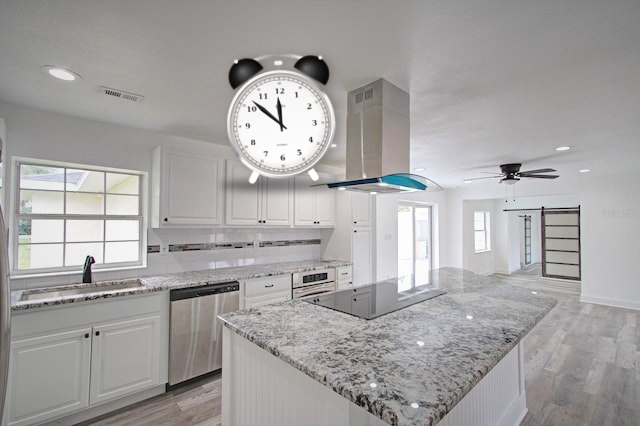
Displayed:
11:52
